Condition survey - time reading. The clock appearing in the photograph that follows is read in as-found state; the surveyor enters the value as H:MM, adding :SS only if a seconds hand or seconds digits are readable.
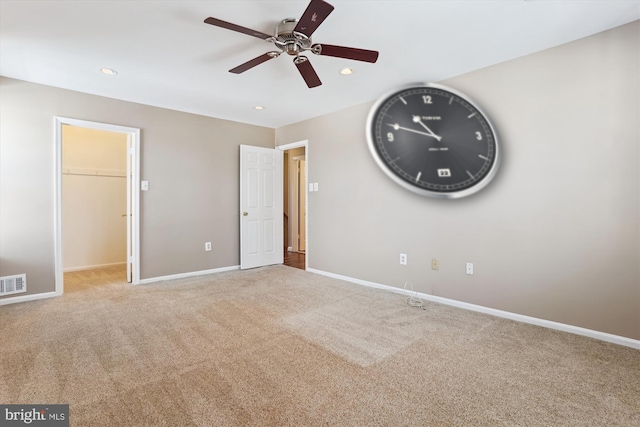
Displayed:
10:48
